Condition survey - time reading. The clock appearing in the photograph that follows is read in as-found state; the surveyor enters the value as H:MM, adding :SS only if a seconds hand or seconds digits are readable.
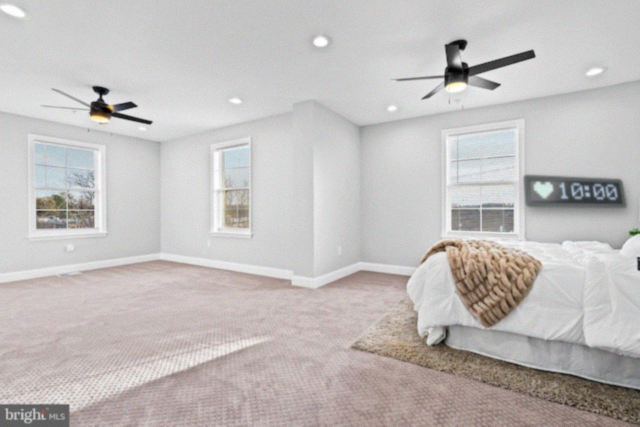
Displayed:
10:00
